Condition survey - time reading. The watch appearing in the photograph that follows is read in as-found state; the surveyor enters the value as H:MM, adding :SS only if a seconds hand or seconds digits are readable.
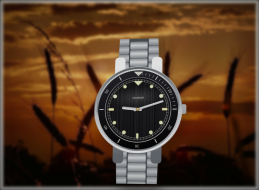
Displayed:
9:12
